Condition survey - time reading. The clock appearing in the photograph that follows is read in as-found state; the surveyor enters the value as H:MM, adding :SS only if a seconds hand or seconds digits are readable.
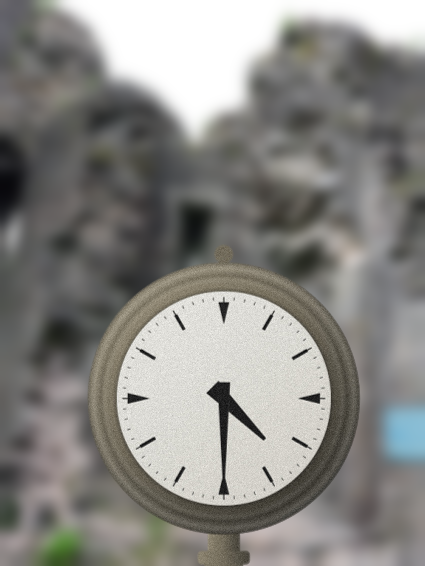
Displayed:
4:30
